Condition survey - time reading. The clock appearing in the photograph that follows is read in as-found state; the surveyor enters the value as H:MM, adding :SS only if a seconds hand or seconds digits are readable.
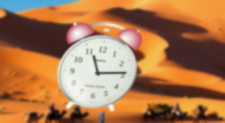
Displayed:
11:14
